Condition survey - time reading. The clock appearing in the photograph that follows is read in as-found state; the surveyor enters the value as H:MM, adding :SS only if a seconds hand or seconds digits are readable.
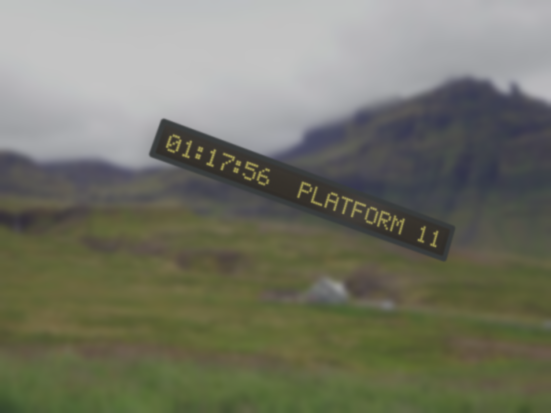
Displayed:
1:17:56
